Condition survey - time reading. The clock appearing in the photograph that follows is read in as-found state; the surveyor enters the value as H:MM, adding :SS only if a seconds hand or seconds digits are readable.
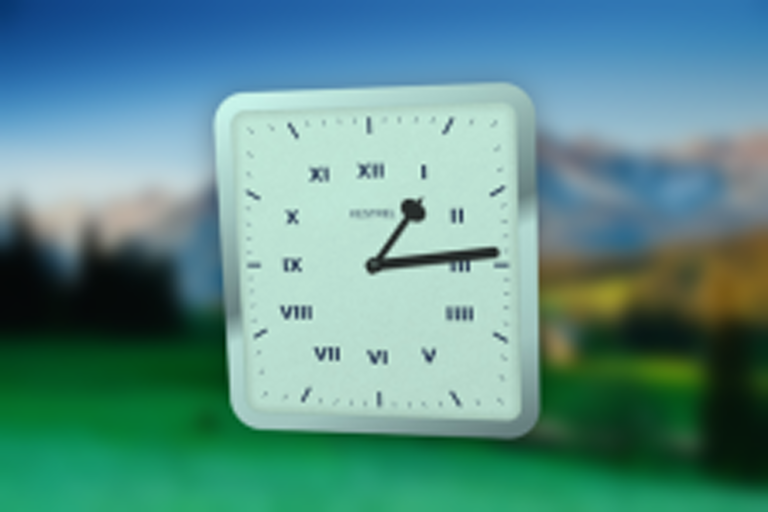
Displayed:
1:14
